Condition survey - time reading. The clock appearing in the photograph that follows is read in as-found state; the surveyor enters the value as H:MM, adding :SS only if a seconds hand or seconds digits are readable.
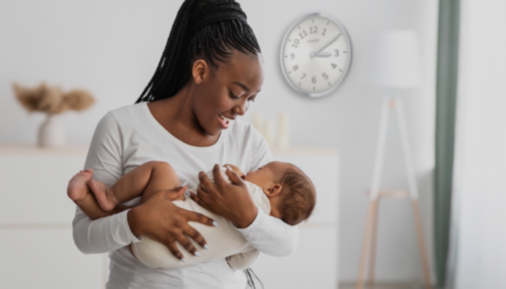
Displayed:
3:10
